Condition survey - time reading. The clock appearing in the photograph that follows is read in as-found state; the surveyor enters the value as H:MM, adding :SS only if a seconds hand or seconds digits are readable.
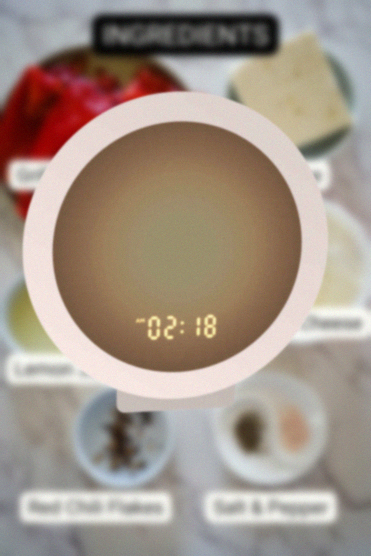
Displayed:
2:18
